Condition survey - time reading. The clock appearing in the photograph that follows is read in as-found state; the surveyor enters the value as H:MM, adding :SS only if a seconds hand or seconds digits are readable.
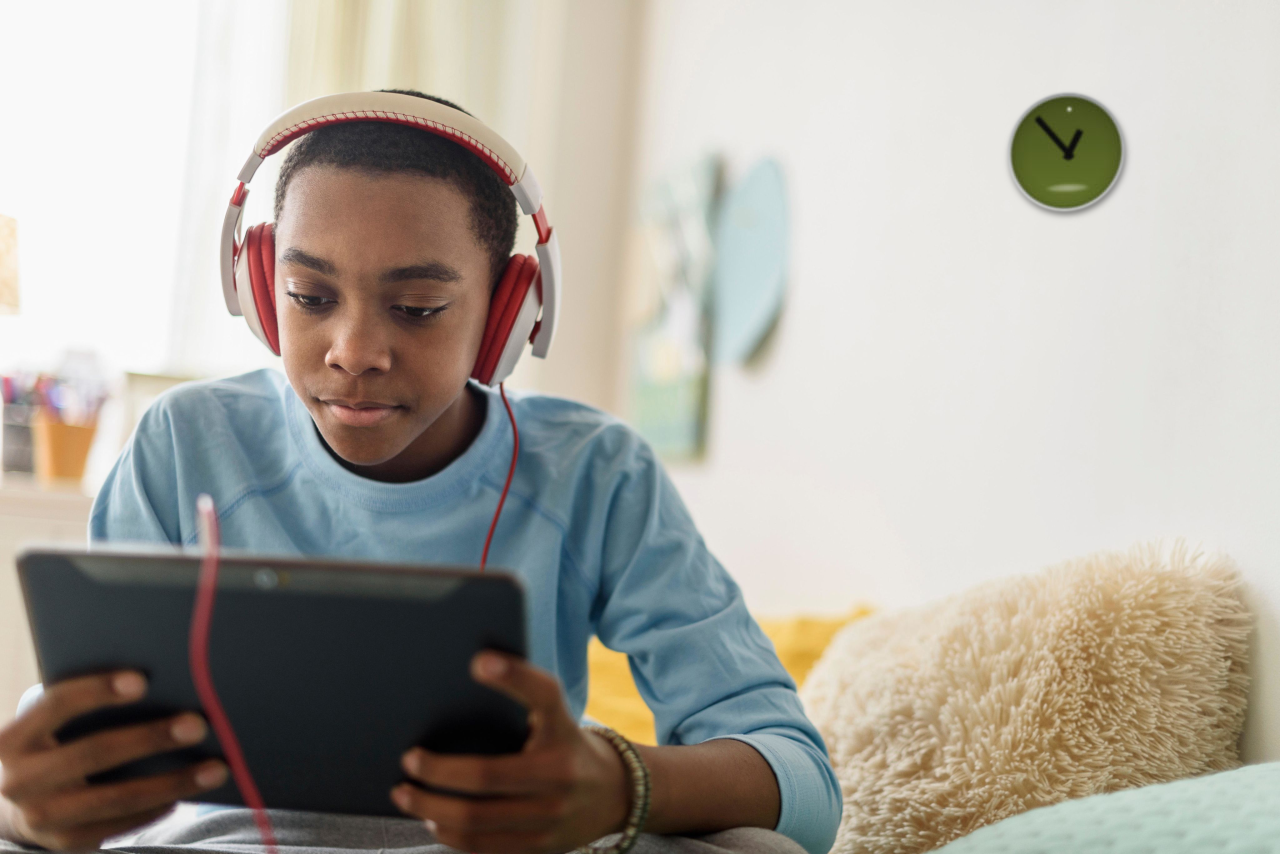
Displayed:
12:53
